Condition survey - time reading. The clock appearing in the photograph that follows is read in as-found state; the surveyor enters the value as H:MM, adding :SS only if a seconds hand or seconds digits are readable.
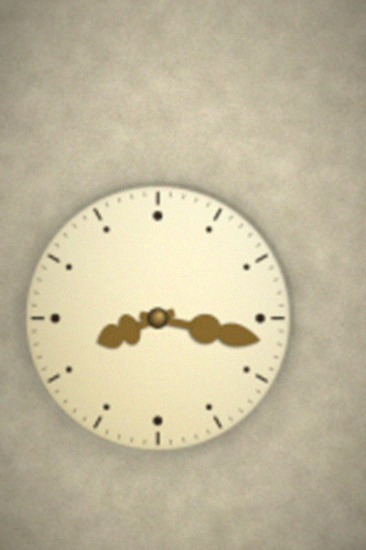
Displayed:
8:17
